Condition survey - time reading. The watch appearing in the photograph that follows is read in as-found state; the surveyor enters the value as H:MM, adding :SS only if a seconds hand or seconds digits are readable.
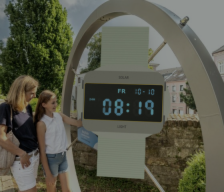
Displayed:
8:19
